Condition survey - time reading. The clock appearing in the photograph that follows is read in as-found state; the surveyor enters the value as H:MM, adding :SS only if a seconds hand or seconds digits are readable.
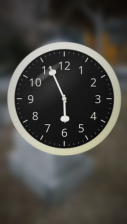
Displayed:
5:56
